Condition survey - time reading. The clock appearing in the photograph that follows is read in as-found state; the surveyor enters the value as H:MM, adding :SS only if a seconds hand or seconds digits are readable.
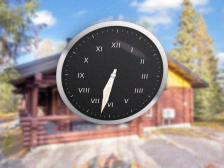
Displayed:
6:32
